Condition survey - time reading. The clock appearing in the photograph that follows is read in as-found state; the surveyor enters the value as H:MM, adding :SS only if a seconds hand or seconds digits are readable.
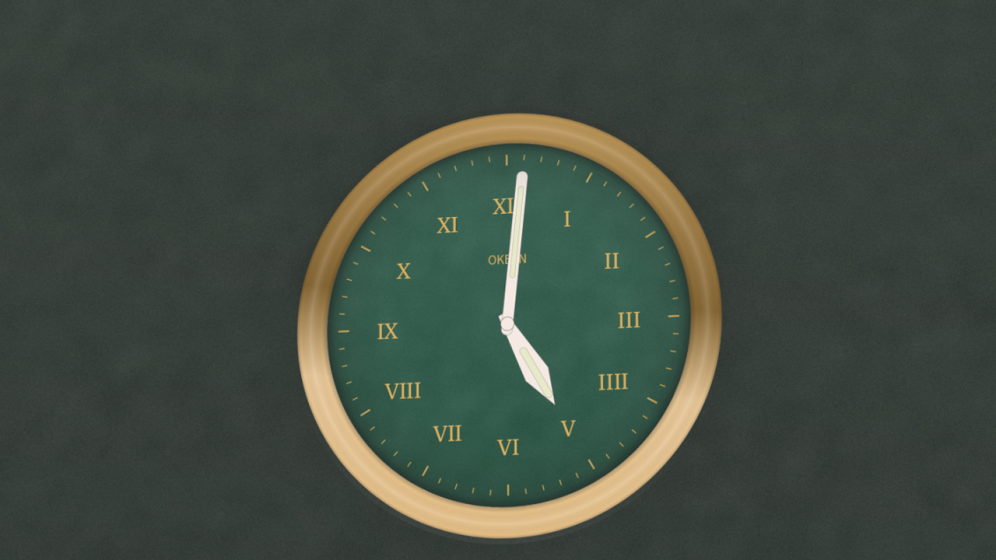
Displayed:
5:01
